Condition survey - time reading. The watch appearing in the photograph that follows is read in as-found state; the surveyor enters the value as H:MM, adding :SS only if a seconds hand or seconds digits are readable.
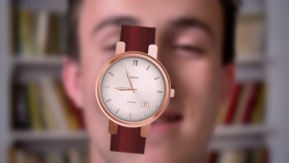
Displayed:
8:56
